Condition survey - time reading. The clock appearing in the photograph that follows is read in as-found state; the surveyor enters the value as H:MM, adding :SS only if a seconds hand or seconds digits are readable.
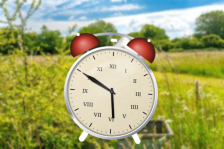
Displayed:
5:50
